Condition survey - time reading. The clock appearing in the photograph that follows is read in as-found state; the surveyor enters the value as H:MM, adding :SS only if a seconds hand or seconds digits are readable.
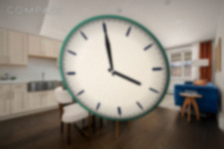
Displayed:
4:00
